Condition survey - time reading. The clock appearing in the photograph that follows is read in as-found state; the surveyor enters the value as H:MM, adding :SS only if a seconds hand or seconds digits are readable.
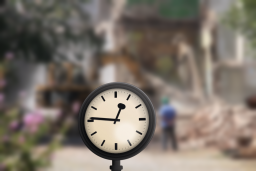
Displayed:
12:46
